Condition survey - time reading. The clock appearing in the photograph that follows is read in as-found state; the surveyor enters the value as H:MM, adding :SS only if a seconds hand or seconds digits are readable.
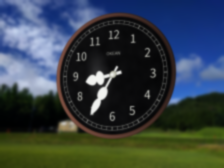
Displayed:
8:35
